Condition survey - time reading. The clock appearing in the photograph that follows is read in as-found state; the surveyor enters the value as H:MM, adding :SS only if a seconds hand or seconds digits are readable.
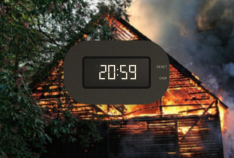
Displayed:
20:59
